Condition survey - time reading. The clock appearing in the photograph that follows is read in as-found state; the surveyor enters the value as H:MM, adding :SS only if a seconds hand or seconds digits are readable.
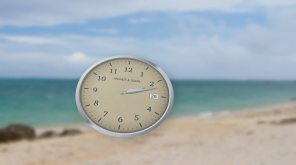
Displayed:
2:12
